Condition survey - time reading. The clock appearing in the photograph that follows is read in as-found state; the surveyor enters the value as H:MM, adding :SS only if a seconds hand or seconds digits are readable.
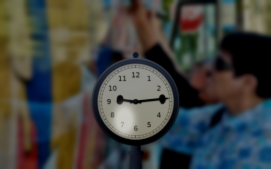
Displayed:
9:14
